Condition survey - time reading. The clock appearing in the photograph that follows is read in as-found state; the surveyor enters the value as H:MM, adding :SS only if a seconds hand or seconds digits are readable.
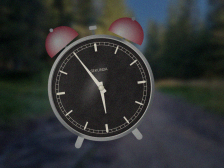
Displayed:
5:55
